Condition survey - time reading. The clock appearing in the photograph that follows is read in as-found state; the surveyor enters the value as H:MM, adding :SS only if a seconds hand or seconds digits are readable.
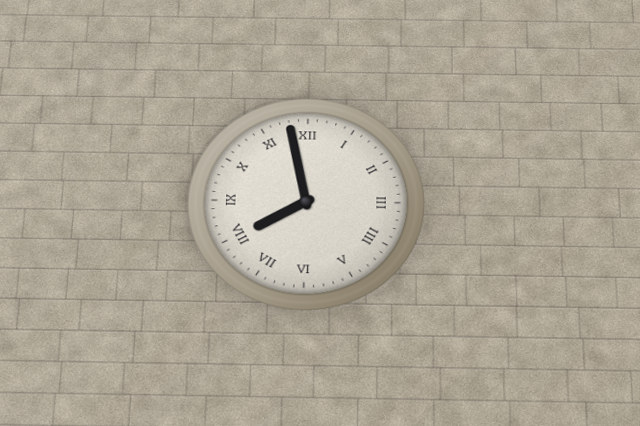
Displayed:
7:58
